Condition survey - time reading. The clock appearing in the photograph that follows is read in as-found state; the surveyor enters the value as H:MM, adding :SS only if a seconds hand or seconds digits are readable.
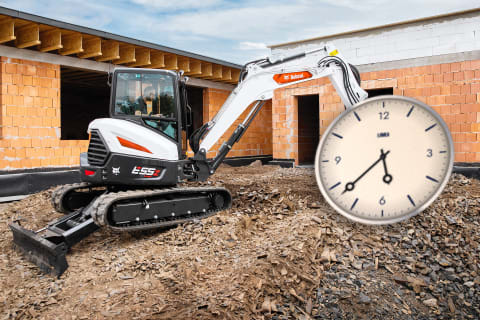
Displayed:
5:38
